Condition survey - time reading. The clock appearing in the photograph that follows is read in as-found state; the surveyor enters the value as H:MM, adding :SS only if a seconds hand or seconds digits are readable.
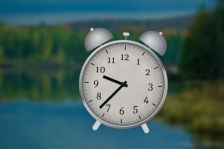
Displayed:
9:37
